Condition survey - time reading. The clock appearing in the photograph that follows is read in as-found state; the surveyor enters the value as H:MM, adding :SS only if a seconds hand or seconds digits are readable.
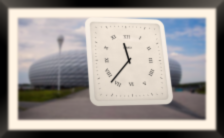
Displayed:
11:37
